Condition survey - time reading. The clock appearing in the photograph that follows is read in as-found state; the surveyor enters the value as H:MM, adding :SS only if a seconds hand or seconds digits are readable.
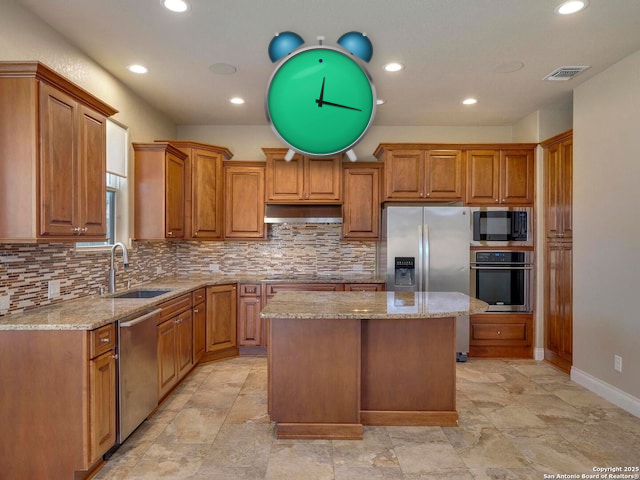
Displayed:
12:17
